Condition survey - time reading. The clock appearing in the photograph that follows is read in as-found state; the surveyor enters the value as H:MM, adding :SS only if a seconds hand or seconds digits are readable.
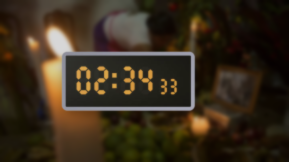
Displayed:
2:34:33
